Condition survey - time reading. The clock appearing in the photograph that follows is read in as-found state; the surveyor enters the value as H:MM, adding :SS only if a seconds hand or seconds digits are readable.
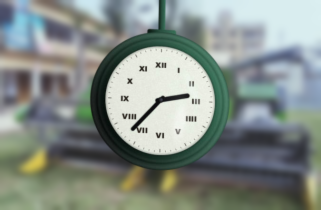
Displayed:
2:37
